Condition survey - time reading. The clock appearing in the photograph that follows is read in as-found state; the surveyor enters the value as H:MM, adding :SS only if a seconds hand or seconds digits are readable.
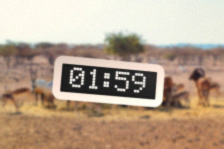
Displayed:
1:59
